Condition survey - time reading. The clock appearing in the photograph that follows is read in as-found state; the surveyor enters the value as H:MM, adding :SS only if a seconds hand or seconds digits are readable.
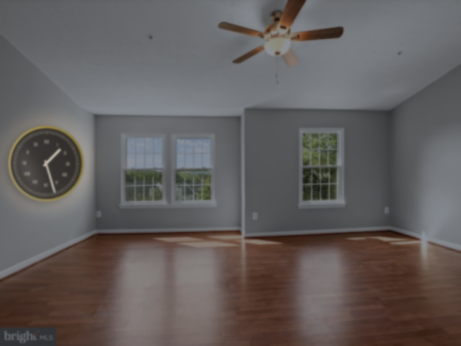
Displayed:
1:27
